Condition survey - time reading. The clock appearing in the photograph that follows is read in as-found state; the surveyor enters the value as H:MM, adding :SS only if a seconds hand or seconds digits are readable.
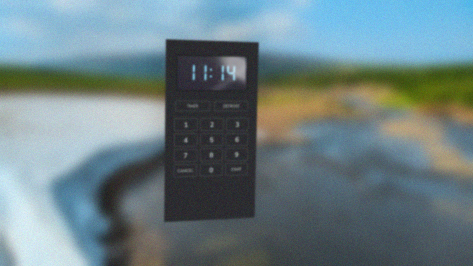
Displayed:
11:14
